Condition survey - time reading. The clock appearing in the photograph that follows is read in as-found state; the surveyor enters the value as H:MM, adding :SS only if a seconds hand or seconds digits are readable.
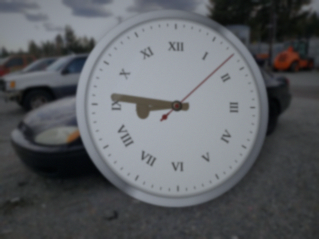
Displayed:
8:46:08
